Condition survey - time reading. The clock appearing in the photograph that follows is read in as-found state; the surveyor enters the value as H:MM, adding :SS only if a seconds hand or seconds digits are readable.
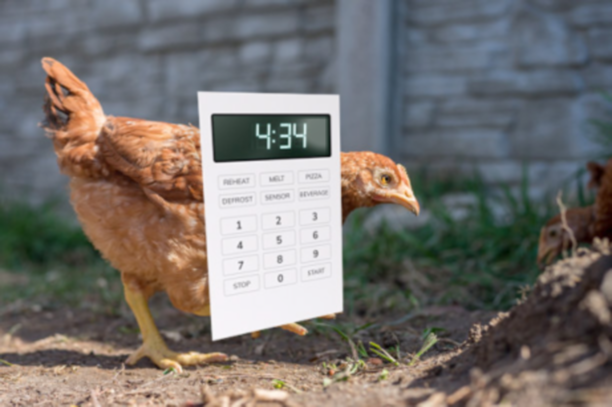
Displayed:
4:34
